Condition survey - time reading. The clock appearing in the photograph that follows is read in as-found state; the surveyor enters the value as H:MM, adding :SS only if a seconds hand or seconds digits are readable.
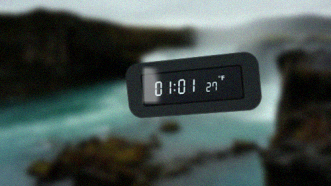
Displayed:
1:01
